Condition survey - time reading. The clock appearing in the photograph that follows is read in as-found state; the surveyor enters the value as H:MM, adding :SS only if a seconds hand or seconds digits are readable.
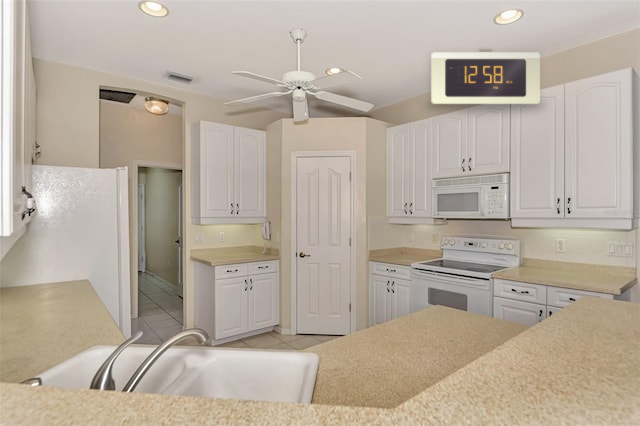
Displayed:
12:58
